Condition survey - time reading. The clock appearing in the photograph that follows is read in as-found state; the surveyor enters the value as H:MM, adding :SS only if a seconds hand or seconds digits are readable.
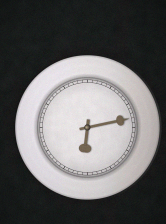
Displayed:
6:13
